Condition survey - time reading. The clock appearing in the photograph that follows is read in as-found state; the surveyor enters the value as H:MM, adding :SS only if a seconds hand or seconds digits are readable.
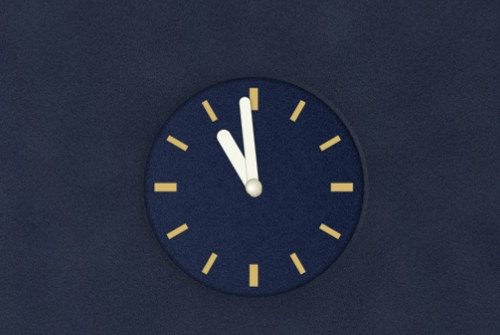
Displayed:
10:59
